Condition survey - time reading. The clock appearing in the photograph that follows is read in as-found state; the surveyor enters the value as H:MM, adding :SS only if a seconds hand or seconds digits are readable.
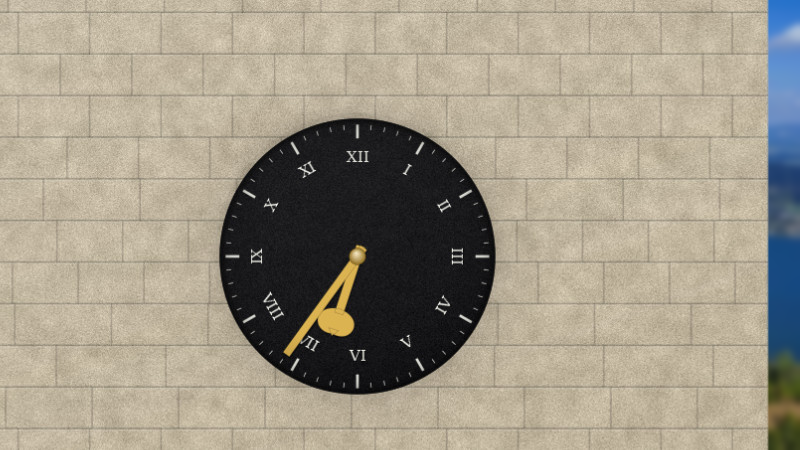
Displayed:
6:36
